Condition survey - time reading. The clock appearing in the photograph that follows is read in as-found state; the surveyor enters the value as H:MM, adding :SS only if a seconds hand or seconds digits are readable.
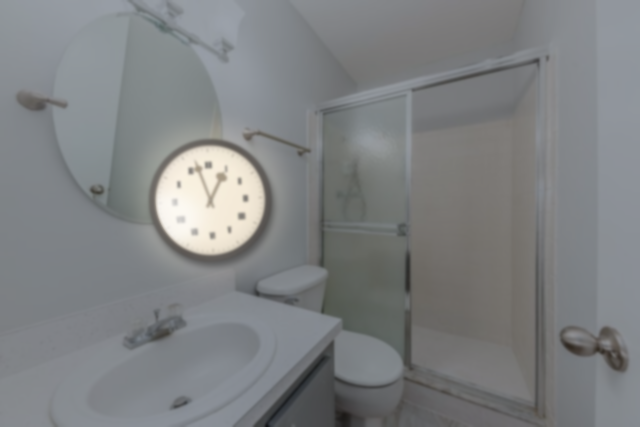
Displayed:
12:57
